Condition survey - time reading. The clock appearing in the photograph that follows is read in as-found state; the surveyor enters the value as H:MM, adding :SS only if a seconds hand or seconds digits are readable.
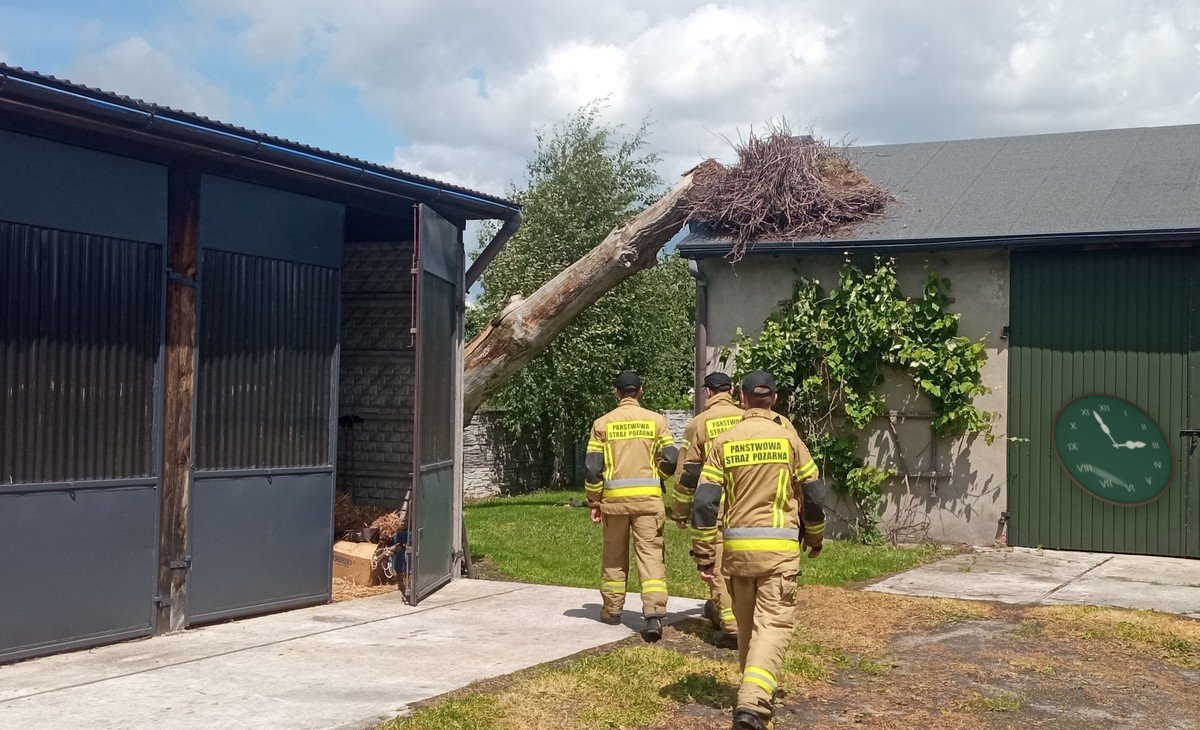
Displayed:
2:57
